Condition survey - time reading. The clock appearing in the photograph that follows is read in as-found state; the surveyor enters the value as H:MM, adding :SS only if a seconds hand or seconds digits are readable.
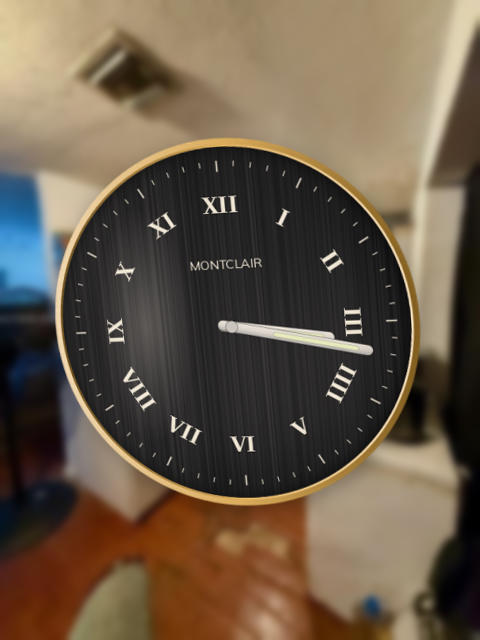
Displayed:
3:17
